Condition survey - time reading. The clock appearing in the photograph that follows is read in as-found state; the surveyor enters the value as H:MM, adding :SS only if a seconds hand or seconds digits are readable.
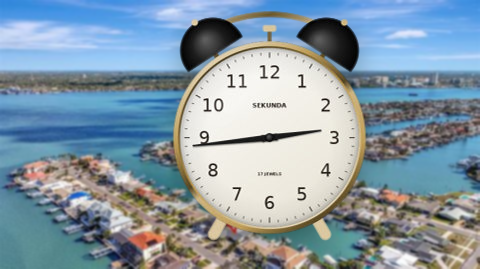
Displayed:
2:44
